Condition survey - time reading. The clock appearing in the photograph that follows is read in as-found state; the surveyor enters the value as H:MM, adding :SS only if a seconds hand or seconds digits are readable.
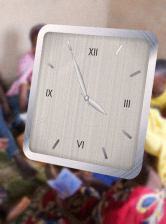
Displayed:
3:55
